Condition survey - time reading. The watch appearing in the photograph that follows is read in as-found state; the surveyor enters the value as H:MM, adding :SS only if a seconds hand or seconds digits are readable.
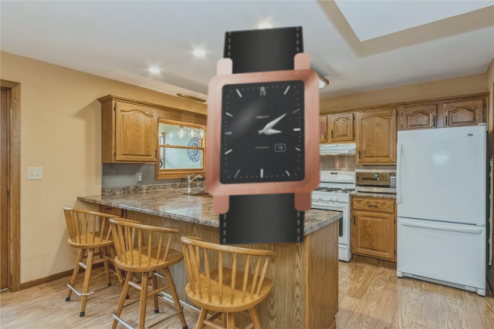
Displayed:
3:09
